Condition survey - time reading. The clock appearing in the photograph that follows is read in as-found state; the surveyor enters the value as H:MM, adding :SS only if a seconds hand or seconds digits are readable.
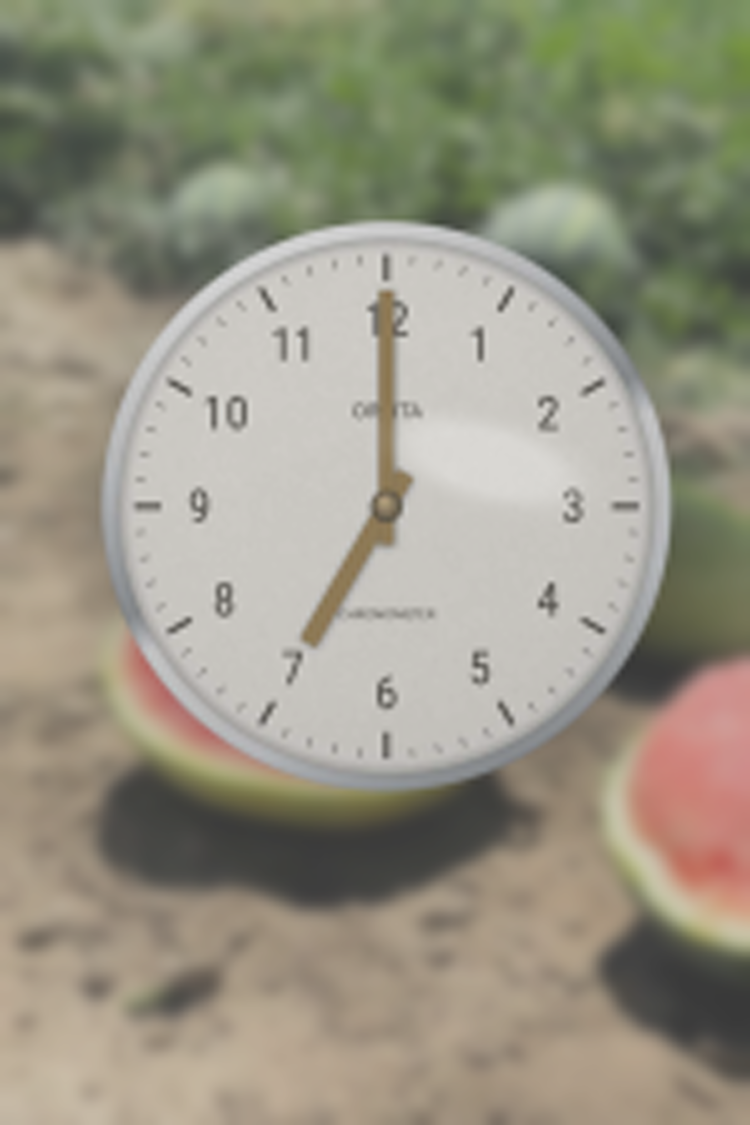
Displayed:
7:00
